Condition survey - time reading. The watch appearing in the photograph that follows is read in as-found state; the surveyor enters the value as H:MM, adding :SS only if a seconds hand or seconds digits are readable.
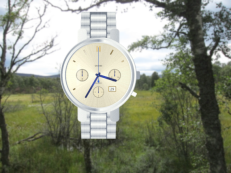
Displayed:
3:35
